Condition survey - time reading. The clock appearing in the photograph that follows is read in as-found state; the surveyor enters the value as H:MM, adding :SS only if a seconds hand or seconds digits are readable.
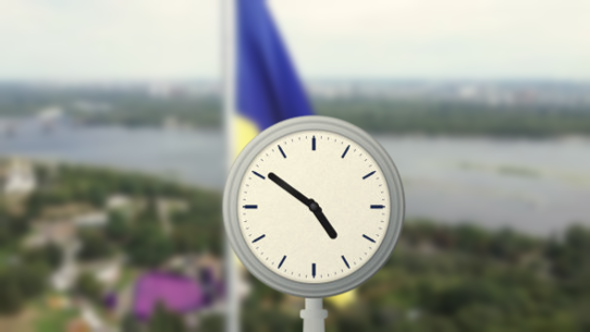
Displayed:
4:51
